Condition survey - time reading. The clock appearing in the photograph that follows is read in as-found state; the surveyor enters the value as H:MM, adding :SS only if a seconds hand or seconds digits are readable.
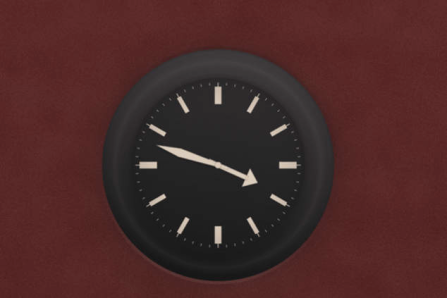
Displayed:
3:48
